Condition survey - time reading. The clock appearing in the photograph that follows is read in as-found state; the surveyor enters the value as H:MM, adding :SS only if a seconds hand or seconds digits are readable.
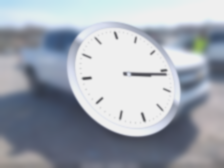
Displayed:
3:16
